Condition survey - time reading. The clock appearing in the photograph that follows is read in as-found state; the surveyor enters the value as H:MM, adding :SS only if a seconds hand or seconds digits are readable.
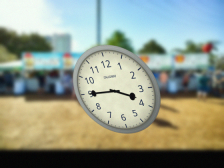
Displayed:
3:45
